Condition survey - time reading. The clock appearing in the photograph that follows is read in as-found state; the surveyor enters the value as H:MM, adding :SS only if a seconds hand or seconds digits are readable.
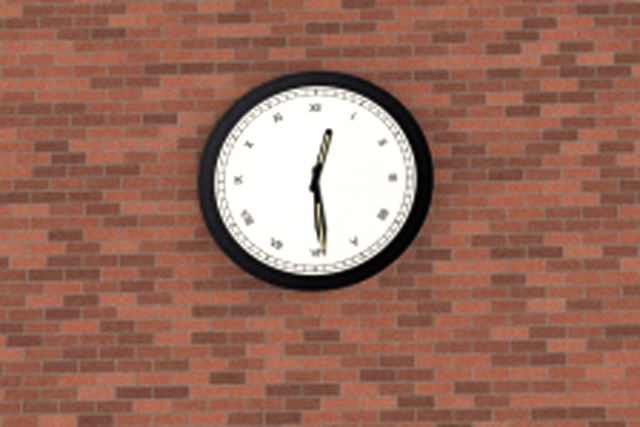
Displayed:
12:29
